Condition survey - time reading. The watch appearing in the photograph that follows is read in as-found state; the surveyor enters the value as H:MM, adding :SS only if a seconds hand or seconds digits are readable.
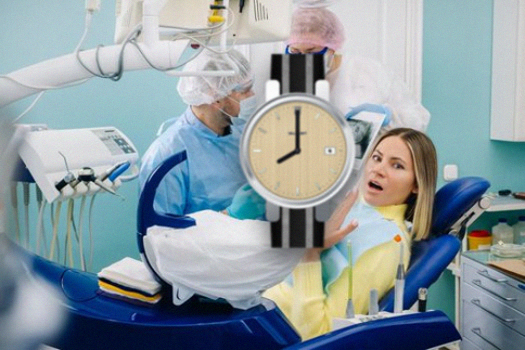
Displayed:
8:00
